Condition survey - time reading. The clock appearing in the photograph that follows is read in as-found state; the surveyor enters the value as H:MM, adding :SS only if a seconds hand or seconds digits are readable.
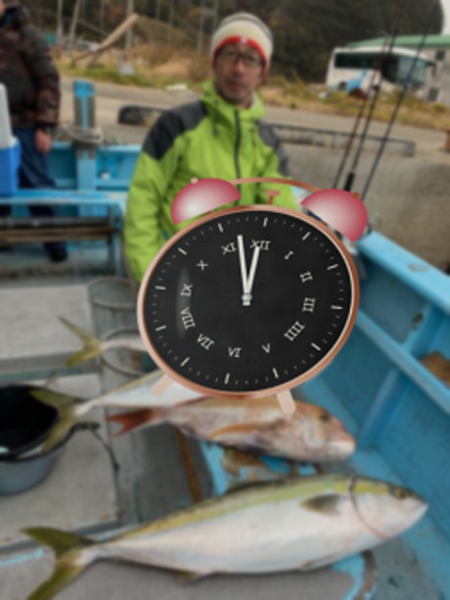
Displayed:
11:57
